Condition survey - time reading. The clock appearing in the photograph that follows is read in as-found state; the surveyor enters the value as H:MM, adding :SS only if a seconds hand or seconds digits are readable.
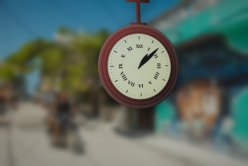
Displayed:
1:08
